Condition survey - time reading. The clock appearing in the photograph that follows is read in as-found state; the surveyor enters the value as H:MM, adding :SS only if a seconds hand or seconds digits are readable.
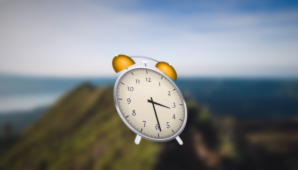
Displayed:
3:29
